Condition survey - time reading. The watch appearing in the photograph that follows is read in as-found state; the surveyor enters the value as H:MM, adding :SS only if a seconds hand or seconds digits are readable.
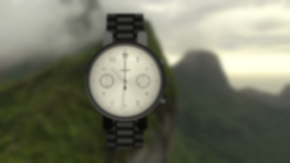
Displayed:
10:31
